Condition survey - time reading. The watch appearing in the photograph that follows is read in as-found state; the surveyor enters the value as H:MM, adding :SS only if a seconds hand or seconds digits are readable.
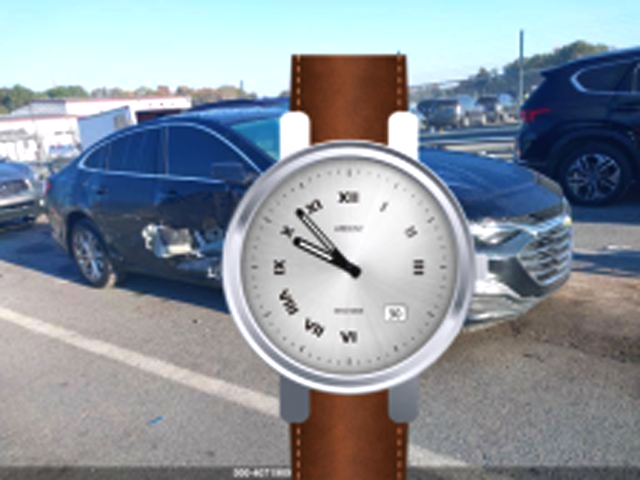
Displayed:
9:53
